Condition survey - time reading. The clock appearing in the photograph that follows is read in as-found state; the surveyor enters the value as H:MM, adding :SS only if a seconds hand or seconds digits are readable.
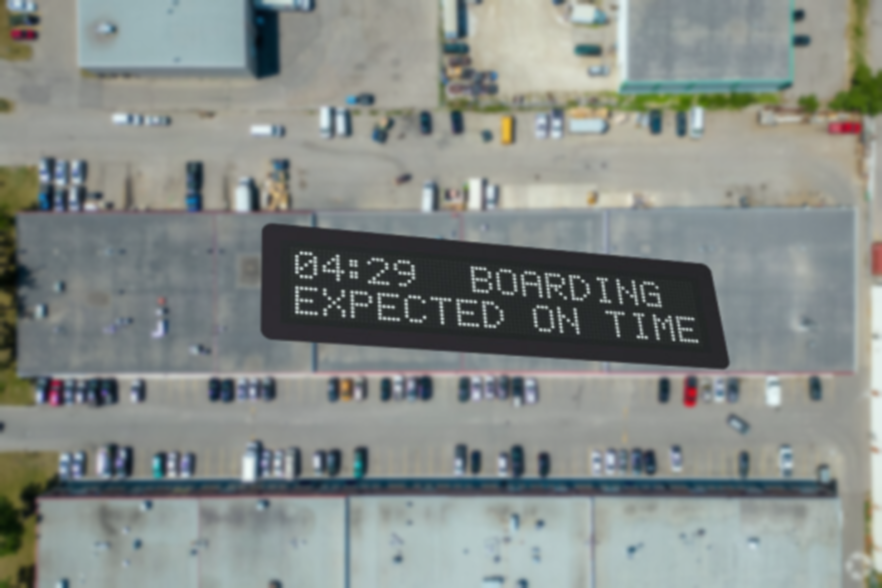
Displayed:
4:29
